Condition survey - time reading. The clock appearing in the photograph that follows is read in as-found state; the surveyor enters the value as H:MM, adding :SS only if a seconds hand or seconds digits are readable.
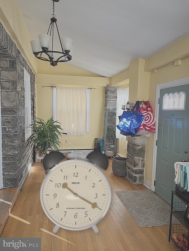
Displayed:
10:20
